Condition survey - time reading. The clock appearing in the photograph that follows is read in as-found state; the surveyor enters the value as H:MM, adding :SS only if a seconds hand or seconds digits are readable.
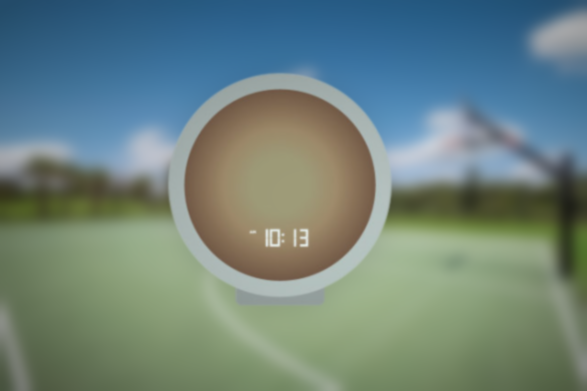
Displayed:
10:13
